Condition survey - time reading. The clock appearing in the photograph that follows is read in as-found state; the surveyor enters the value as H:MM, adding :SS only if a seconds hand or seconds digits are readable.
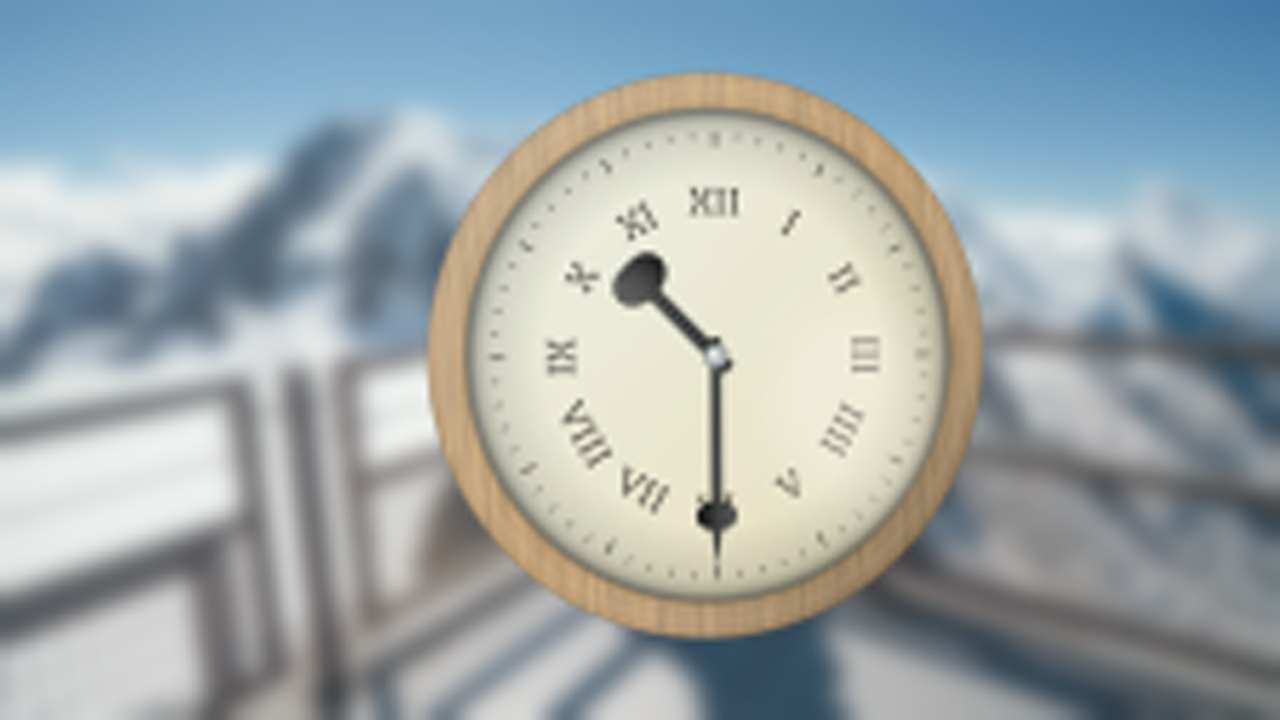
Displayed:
10:30
